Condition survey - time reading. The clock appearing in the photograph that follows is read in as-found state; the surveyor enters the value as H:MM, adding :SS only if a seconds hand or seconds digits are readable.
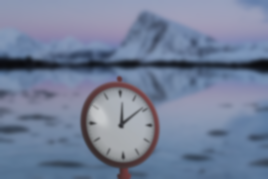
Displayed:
12:09
